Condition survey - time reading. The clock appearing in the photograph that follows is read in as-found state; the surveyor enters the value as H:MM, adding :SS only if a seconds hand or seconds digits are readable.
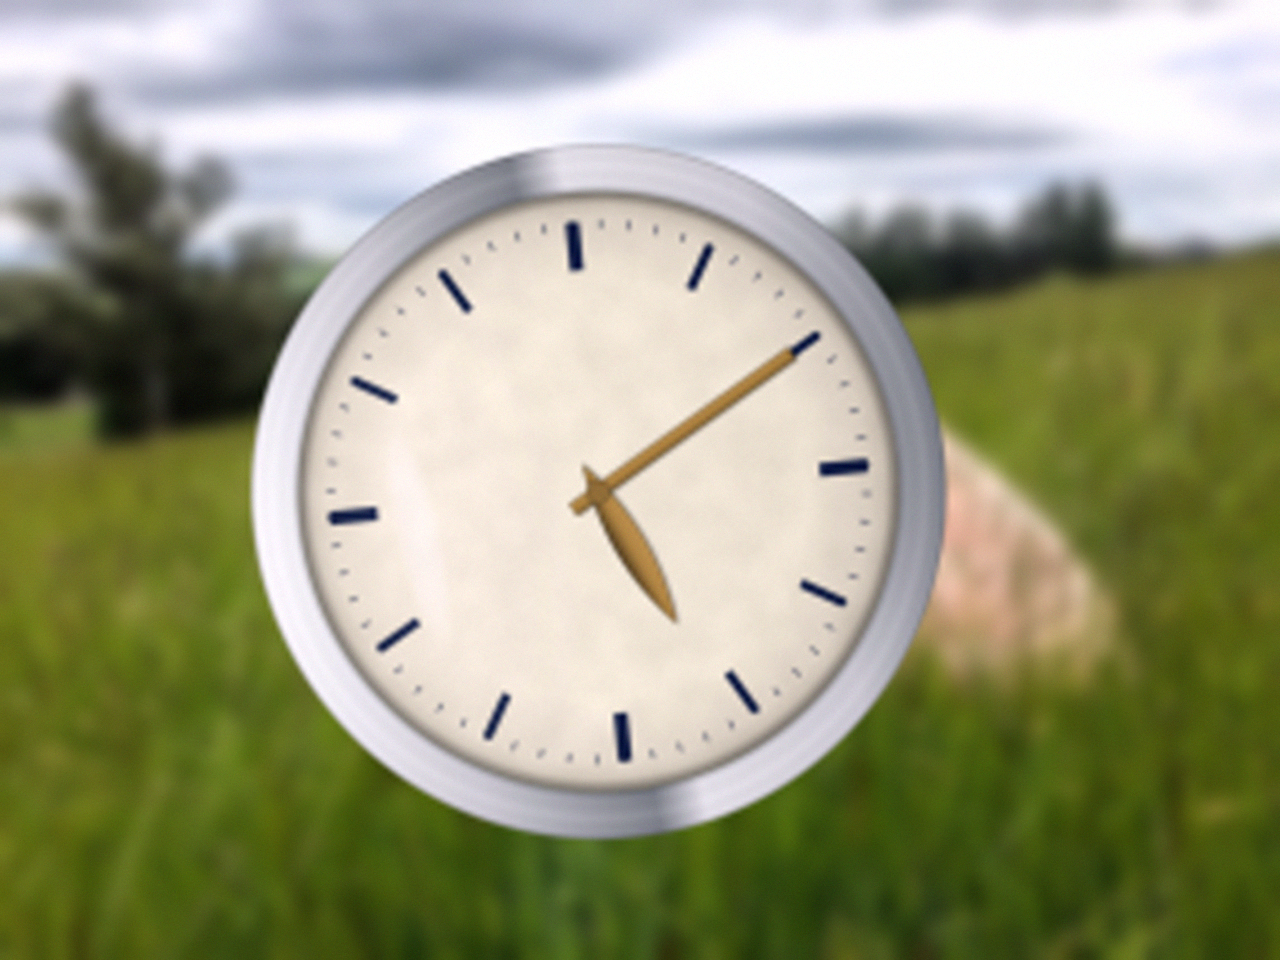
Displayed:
5:10
